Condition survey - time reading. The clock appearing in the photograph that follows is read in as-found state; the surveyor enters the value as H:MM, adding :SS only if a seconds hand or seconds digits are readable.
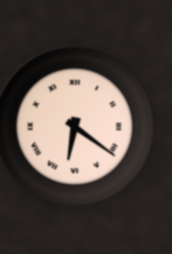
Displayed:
6:21
